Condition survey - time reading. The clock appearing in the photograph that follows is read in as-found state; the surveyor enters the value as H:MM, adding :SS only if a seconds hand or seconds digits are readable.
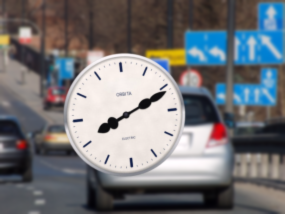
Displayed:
8:11
